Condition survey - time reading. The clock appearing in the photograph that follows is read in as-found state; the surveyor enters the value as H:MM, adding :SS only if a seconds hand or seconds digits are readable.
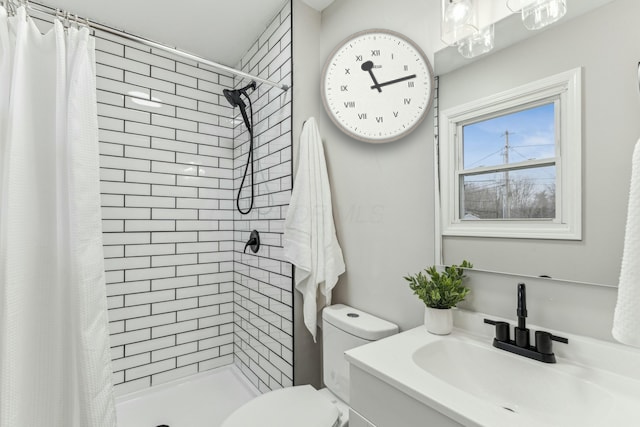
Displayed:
11:13
